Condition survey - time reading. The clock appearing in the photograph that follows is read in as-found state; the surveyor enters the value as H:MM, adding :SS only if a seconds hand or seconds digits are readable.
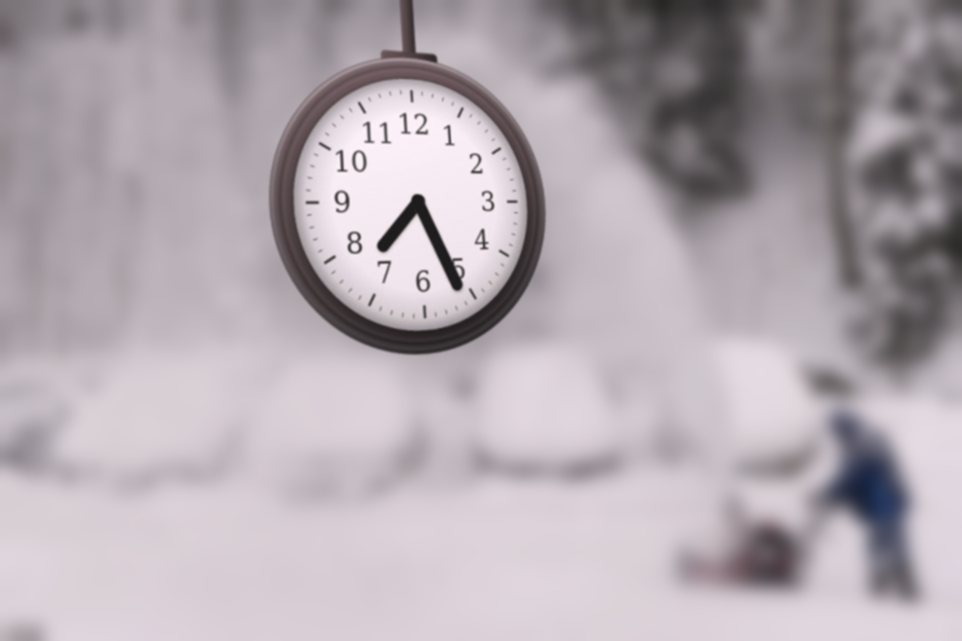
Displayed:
7:26
